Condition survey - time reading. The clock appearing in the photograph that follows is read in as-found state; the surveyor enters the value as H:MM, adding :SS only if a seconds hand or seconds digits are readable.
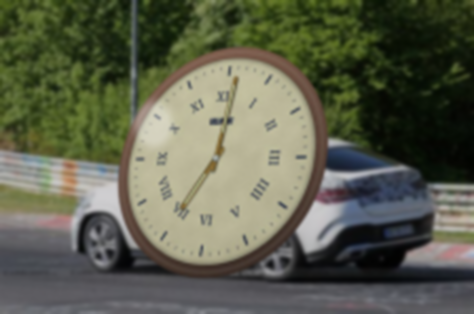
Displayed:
7:01
